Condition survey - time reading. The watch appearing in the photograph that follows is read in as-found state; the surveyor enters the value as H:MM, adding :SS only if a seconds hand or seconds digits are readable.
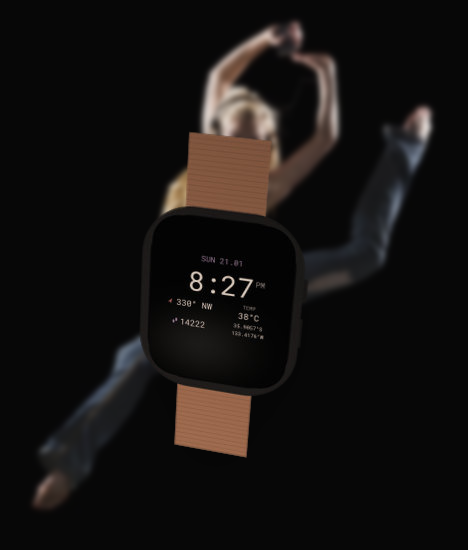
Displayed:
8:27
